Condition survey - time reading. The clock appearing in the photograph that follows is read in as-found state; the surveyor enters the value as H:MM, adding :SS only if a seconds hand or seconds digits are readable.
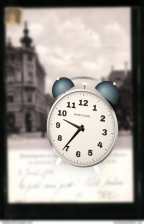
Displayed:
9:36
